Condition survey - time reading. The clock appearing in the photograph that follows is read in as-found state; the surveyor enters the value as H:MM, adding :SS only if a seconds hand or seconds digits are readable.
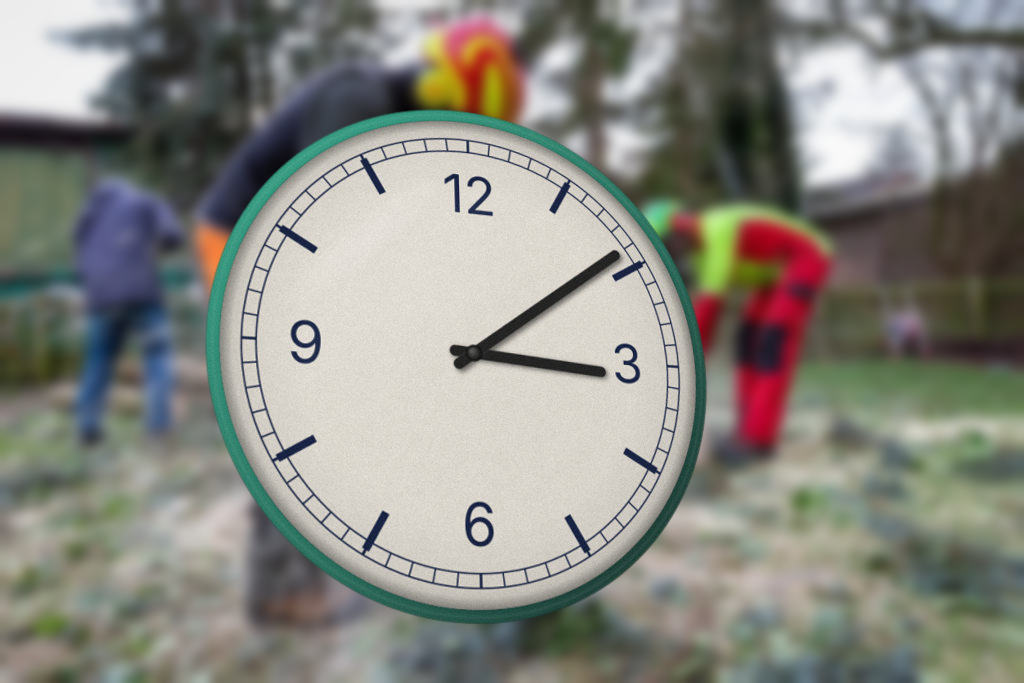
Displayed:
3:09
